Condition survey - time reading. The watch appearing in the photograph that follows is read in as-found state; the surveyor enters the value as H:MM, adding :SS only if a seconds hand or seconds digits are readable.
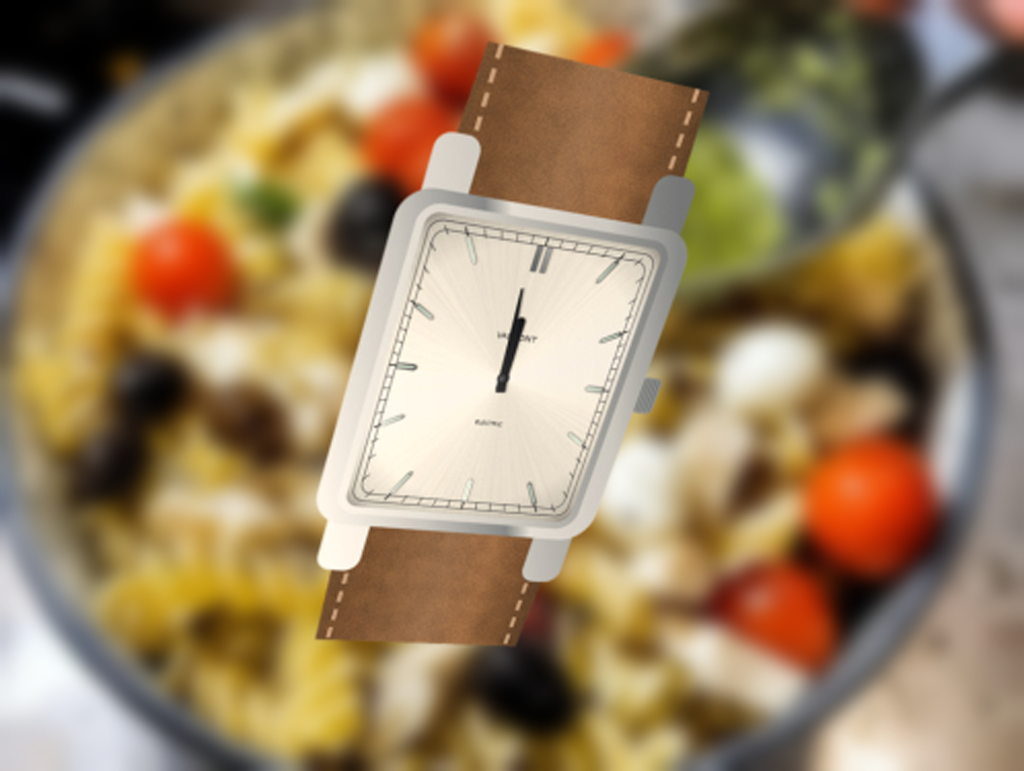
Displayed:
11:59
